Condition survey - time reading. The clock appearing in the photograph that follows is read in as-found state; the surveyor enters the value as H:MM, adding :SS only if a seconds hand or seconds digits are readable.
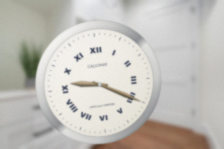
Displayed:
9:20
